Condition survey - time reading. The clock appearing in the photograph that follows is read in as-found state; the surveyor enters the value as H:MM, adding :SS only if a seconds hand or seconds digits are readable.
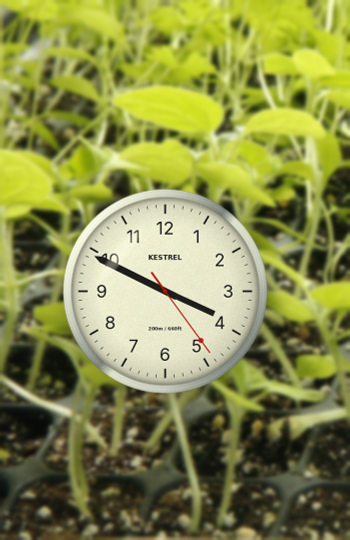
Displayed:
3:49:24
